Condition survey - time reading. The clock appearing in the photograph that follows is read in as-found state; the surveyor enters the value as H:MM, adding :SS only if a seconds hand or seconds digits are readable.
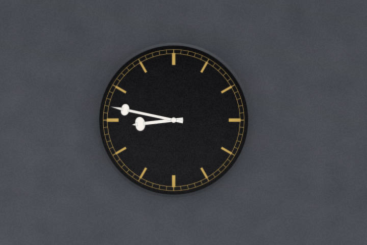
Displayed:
8:47
